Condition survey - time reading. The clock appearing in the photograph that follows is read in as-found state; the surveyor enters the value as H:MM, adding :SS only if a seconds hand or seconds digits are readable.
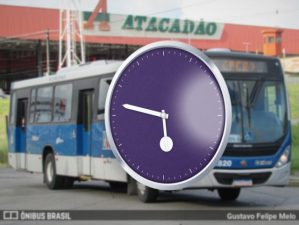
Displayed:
5:47
